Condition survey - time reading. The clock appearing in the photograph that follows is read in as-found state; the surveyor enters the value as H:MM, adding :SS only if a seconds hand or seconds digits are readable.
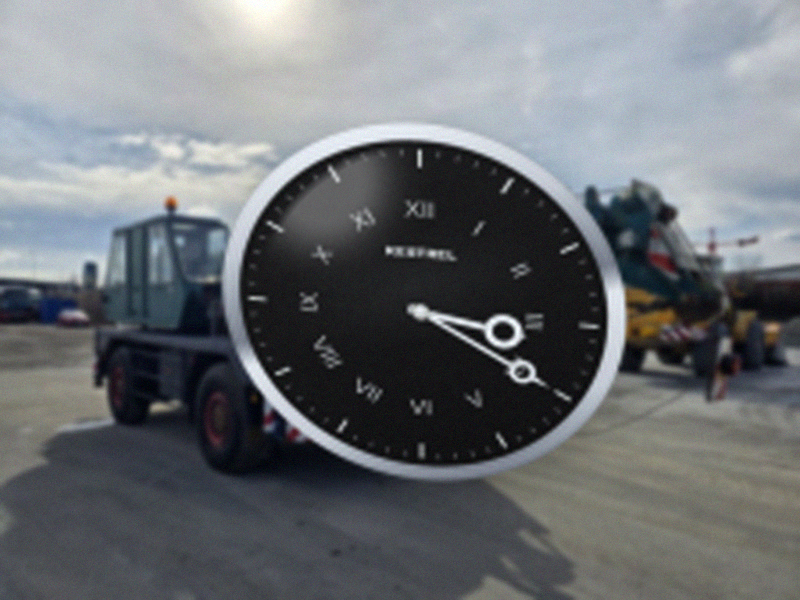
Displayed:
3:20
